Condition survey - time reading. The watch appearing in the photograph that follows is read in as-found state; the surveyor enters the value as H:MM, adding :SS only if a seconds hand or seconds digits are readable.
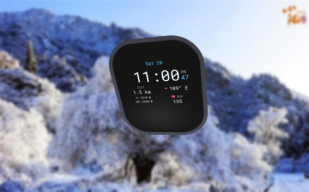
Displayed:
11:00
